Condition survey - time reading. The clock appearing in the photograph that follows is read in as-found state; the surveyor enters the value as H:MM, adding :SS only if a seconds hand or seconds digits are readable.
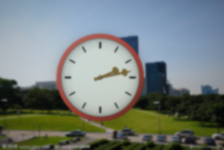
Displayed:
2:13
